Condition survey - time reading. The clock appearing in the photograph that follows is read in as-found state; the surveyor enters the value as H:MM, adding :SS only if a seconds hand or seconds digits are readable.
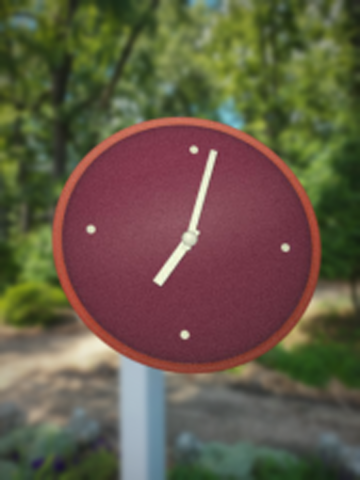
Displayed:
7:02
